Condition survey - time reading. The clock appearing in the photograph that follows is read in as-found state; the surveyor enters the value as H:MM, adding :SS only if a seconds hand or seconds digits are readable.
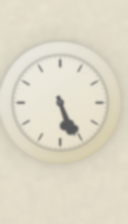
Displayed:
5:26
